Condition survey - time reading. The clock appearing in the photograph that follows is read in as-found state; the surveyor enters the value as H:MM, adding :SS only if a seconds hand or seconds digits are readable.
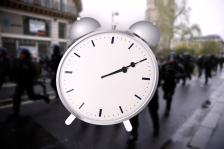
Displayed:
2:10
